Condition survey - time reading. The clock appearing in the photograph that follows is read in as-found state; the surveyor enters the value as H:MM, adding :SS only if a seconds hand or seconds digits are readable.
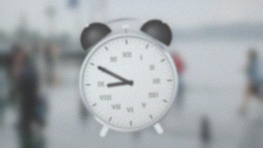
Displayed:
8:50
